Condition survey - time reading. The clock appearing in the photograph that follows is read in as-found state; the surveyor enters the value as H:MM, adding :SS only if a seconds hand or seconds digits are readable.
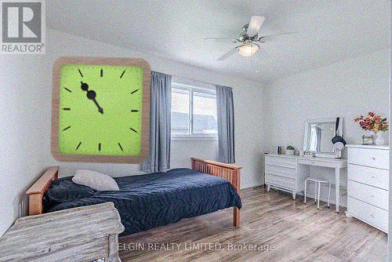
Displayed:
10:54
